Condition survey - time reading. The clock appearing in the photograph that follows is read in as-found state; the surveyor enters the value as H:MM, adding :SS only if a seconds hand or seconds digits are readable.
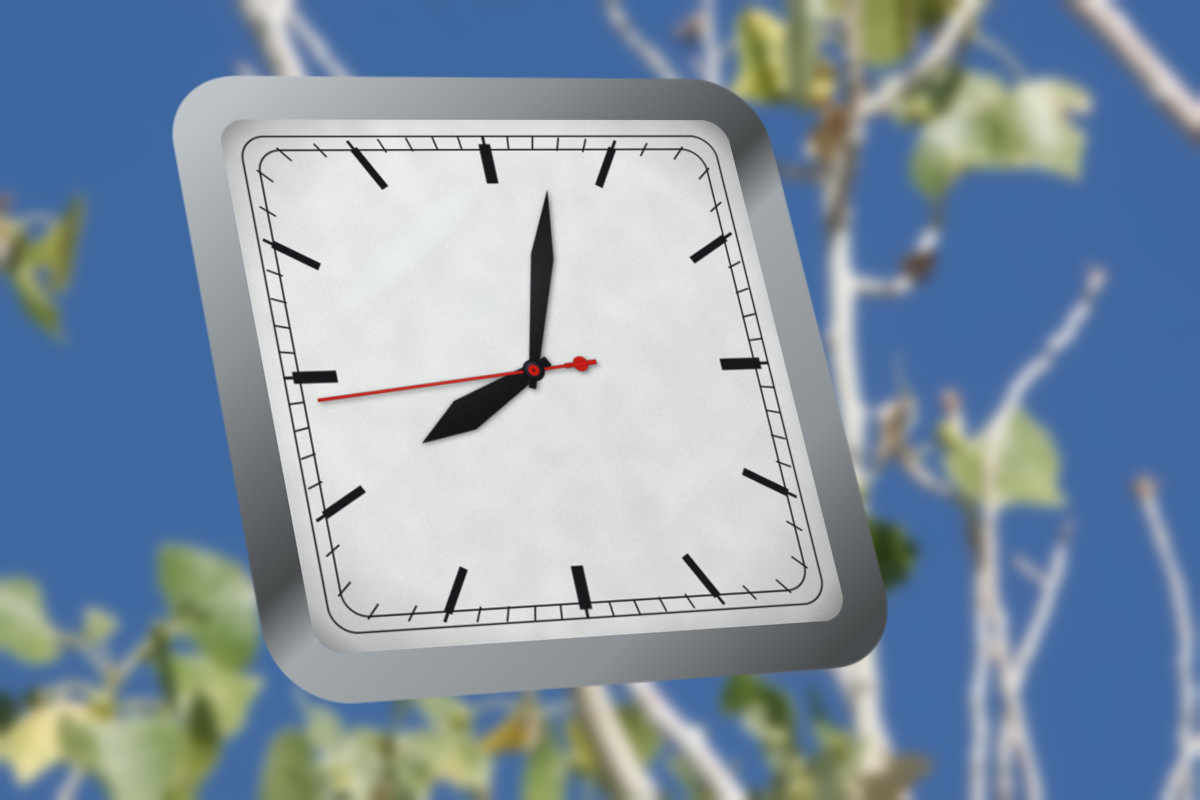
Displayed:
8:02:44
